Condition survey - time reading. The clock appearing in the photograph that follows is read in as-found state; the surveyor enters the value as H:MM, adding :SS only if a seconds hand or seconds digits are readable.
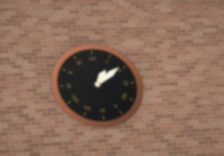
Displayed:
1:09
